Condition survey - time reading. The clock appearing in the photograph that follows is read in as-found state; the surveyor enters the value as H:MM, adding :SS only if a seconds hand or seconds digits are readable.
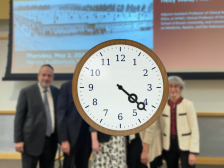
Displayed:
4:22
